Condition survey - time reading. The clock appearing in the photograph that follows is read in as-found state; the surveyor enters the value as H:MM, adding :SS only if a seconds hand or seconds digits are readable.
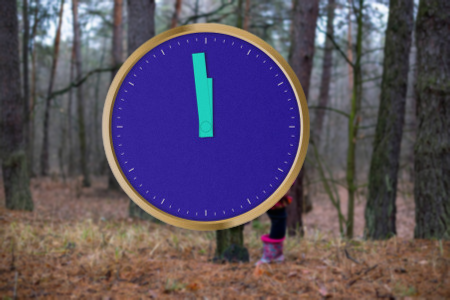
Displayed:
11:59
